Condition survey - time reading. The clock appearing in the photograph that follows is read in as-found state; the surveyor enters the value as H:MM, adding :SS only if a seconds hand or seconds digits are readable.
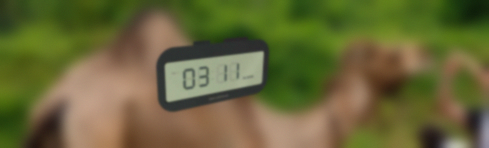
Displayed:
3:11
